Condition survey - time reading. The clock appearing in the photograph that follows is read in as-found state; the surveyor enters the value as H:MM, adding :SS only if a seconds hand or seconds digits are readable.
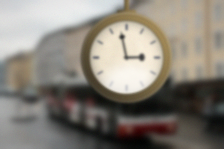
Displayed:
2:58
